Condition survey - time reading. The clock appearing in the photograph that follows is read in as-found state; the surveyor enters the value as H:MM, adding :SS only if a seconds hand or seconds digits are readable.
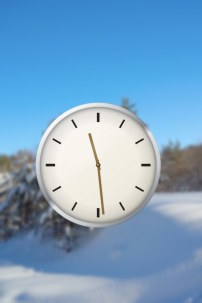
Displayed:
11:29
